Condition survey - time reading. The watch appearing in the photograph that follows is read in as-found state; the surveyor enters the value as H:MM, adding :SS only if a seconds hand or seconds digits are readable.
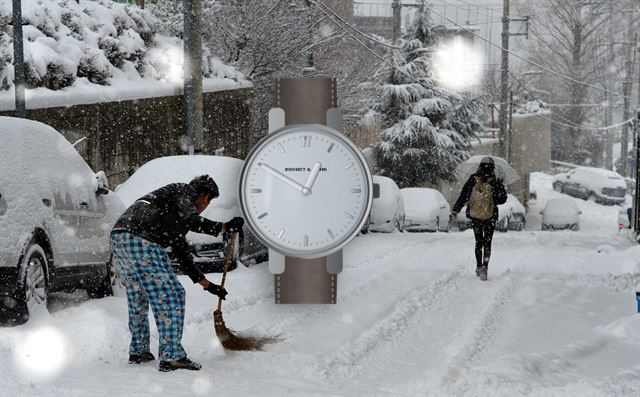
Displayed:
12:50
